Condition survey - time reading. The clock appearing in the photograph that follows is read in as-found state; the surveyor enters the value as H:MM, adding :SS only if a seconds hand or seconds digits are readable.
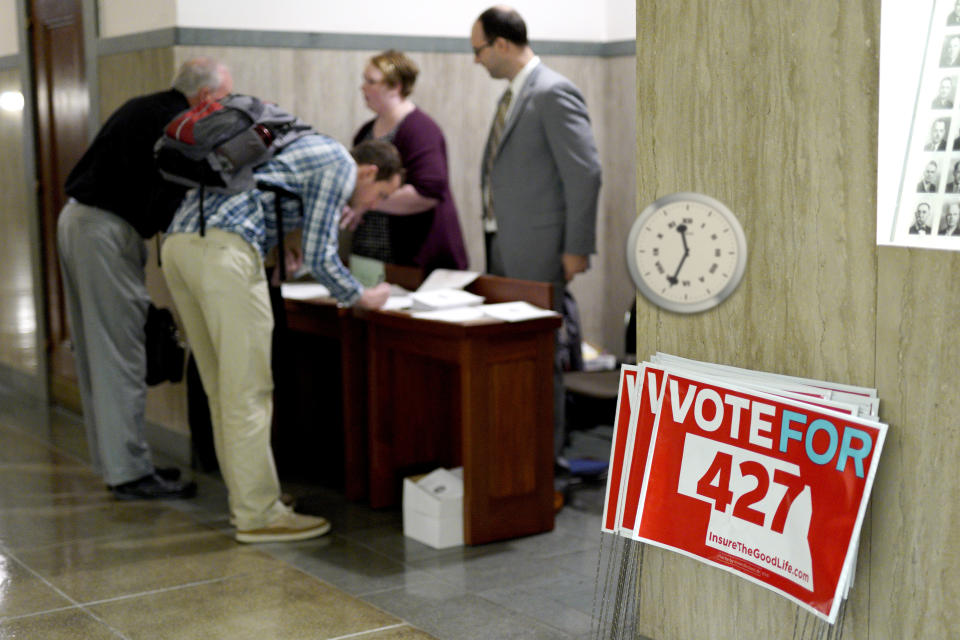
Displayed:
11:34
